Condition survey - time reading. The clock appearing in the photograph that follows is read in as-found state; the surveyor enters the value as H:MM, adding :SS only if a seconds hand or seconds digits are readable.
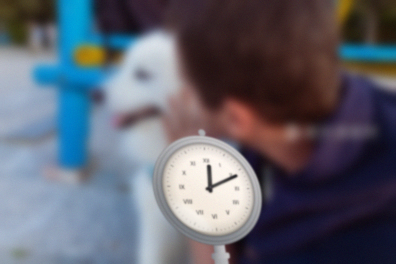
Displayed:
12:11
